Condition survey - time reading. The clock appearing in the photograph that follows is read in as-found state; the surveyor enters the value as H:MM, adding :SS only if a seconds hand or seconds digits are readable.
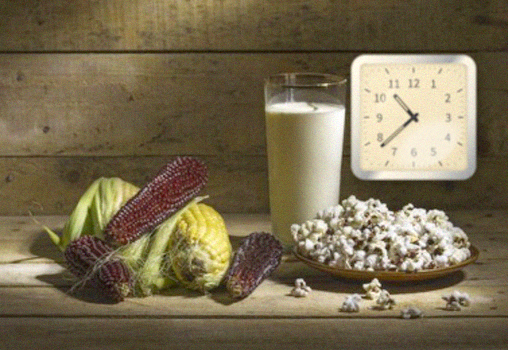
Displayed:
10:38
